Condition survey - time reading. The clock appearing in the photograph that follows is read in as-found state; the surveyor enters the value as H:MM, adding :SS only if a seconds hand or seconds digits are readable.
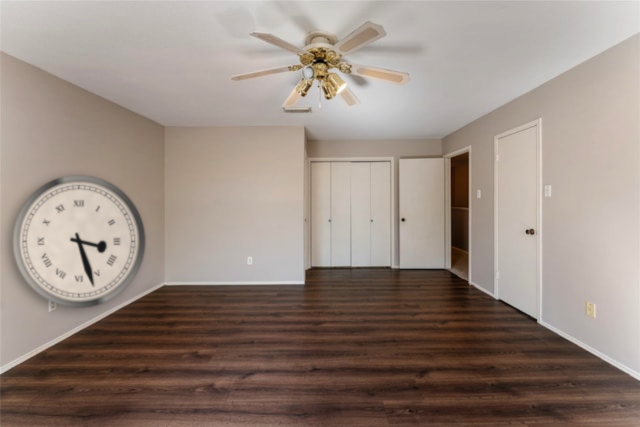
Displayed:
3:27
